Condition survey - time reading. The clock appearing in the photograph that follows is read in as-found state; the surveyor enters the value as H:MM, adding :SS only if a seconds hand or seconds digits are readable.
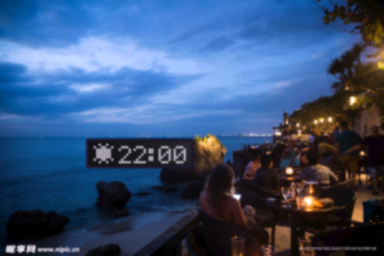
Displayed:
22:00
